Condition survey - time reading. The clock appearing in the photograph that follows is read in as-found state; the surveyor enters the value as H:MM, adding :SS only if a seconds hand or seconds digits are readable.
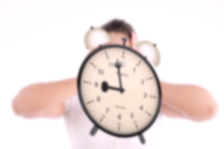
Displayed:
8:58
